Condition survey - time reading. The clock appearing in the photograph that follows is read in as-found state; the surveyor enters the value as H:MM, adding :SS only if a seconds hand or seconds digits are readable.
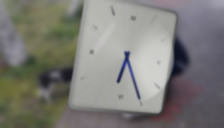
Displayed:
6:25
